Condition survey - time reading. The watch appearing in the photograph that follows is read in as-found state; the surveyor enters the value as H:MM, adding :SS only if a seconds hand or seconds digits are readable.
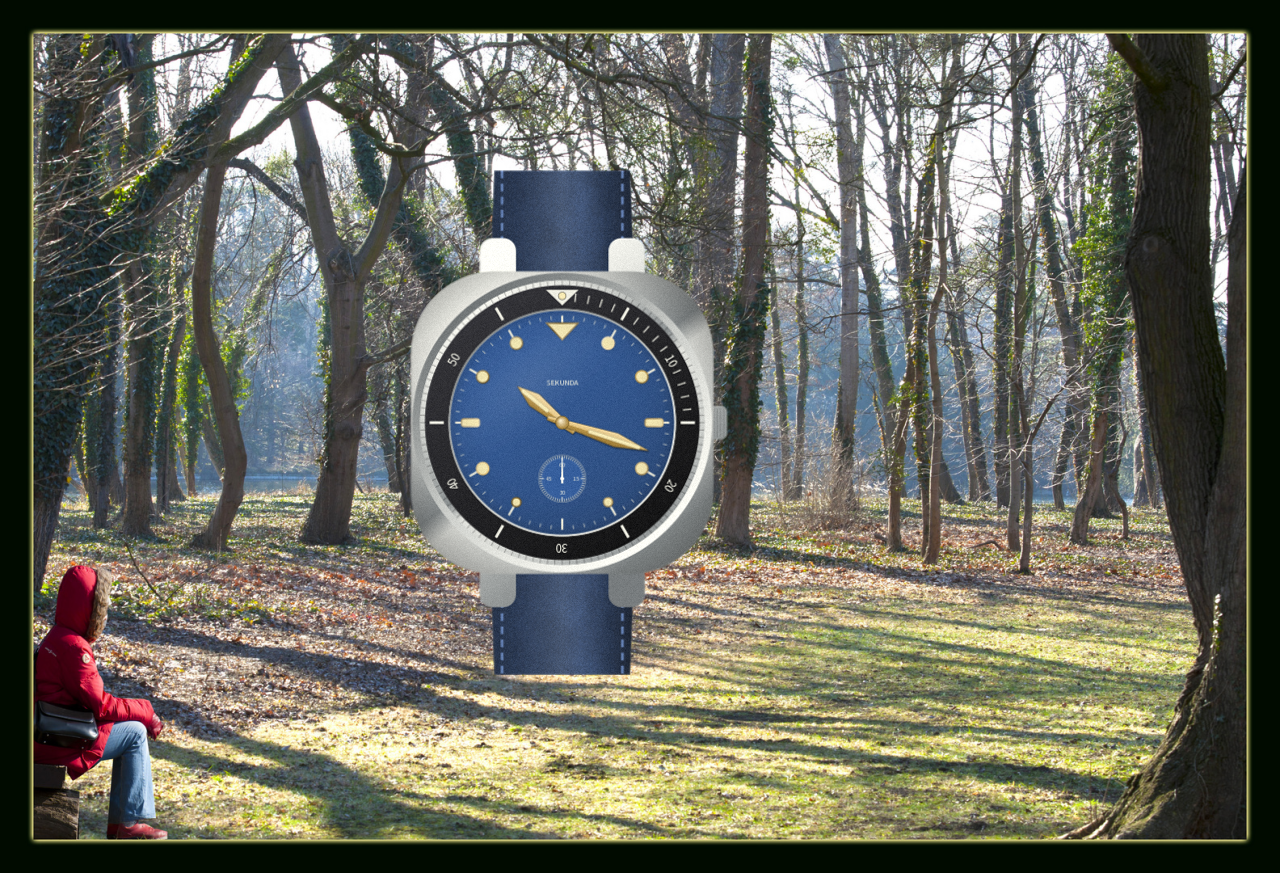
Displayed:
10:18
